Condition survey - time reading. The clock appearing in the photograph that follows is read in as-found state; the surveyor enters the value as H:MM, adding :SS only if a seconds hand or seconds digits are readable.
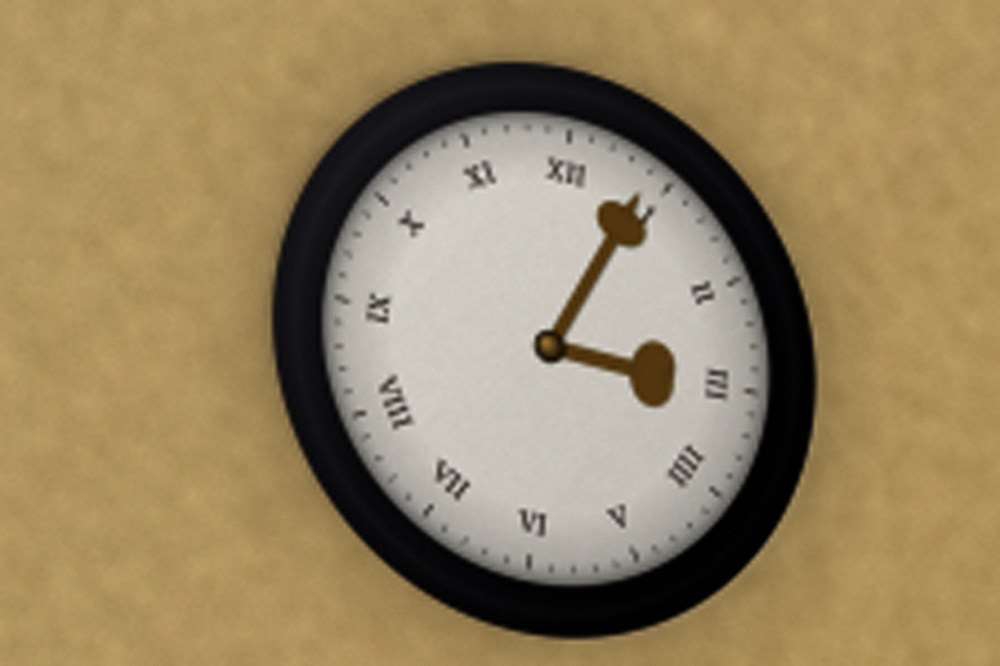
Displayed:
3:04
